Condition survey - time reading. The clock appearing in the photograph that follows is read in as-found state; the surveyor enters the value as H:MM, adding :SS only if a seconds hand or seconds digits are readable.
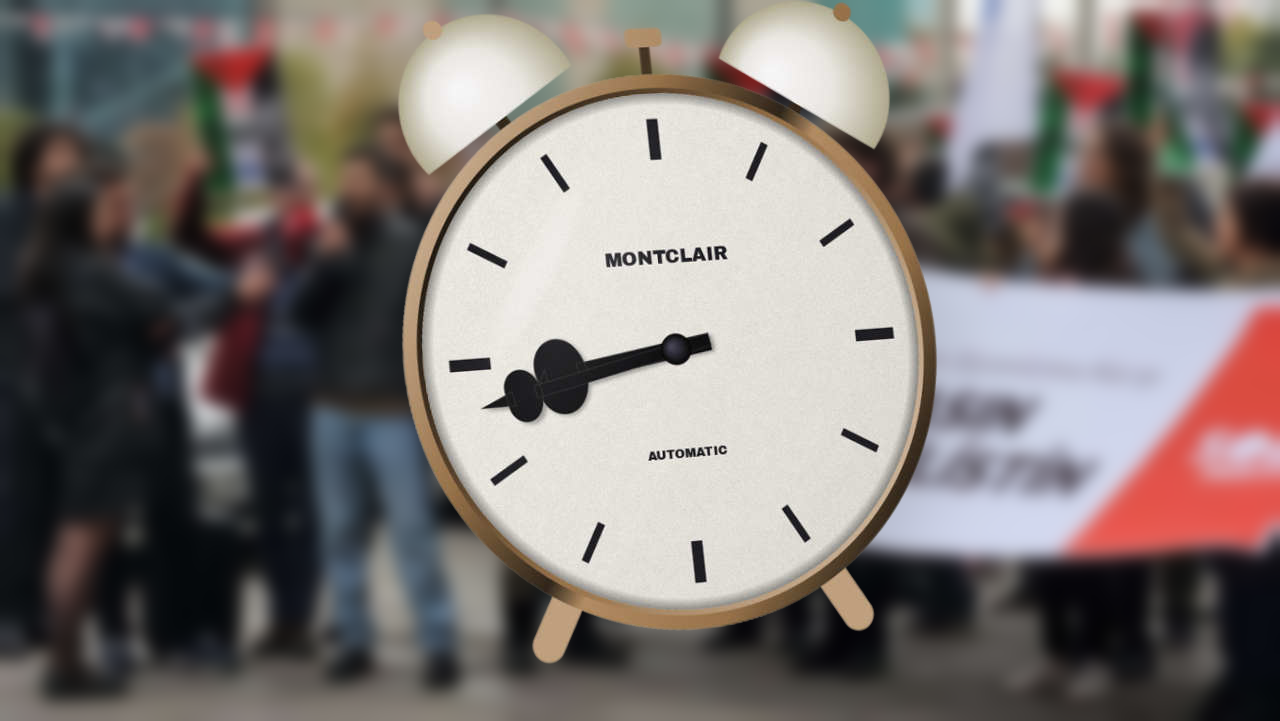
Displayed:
8:43
